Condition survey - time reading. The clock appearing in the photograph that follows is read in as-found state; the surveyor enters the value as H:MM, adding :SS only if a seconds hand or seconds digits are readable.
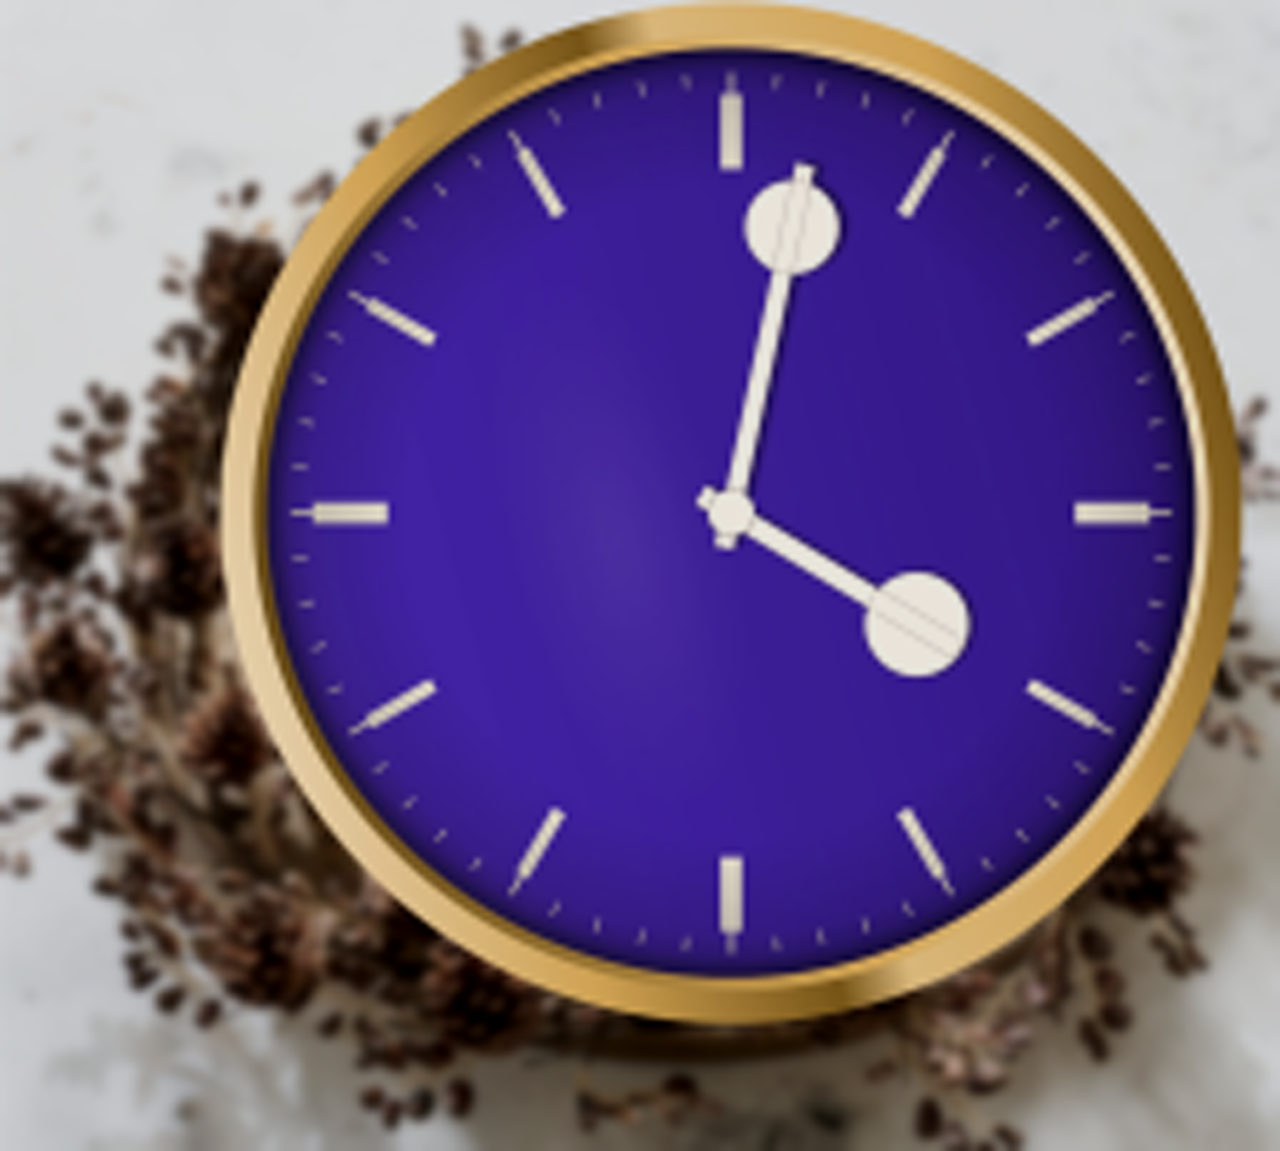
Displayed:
4:02
